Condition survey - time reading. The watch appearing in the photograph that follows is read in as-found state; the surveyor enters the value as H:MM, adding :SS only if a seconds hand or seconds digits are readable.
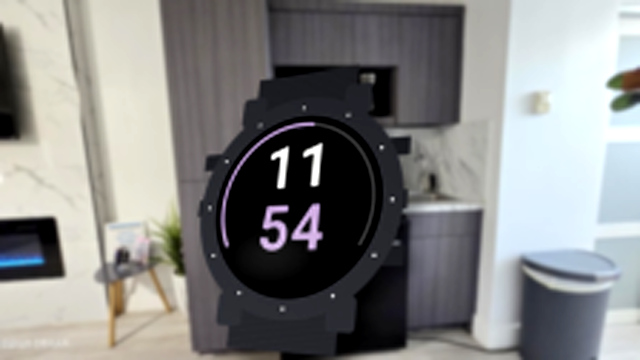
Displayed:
11:54
